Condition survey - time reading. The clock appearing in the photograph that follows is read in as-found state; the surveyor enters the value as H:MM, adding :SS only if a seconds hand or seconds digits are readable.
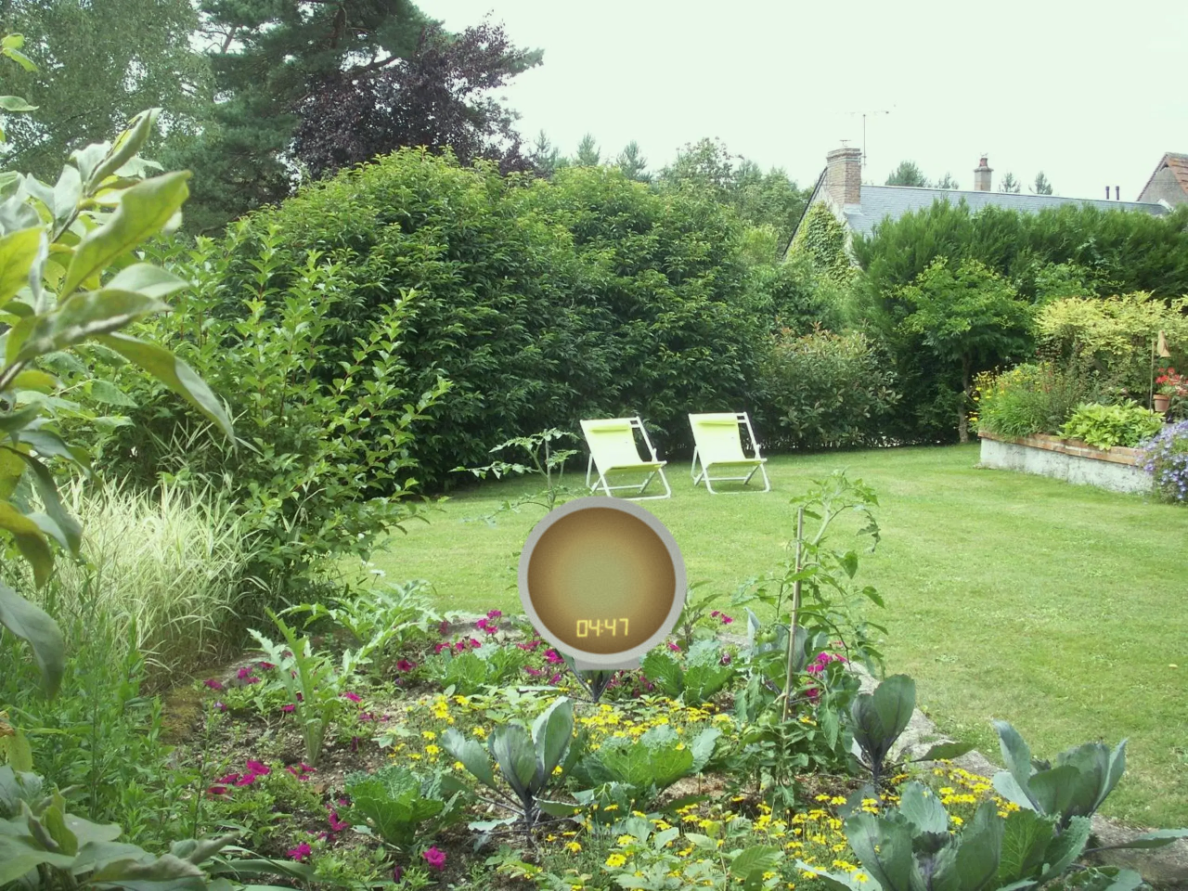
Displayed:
4:47
